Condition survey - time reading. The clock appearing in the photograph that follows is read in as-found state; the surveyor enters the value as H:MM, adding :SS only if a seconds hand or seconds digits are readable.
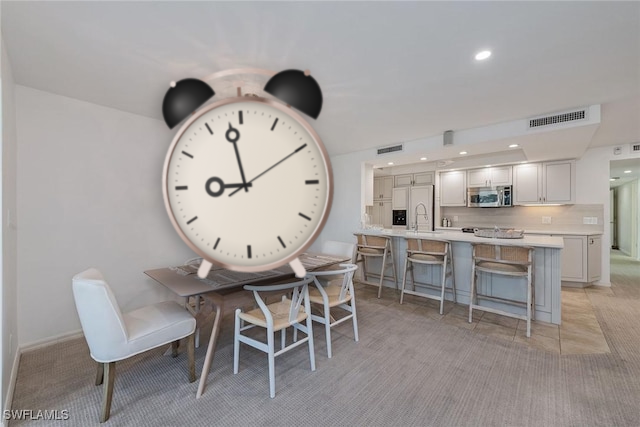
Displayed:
8:58:10
